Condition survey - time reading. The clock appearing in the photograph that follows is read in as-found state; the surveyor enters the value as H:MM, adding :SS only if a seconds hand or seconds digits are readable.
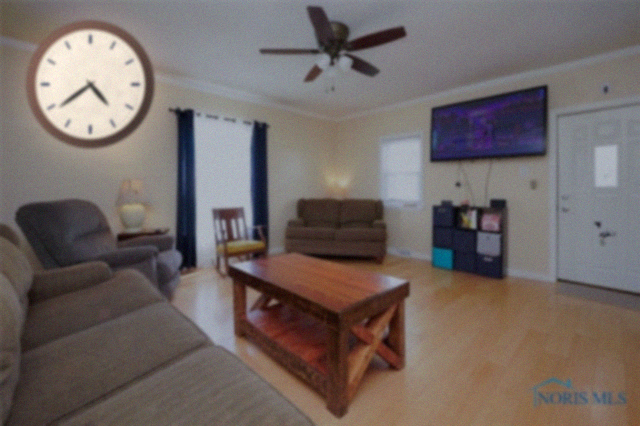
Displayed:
4:39
